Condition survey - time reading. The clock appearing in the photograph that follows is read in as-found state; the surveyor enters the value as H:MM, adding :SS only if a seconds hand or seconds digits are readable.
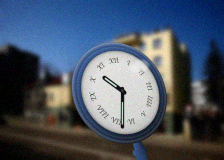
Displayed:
10:33
